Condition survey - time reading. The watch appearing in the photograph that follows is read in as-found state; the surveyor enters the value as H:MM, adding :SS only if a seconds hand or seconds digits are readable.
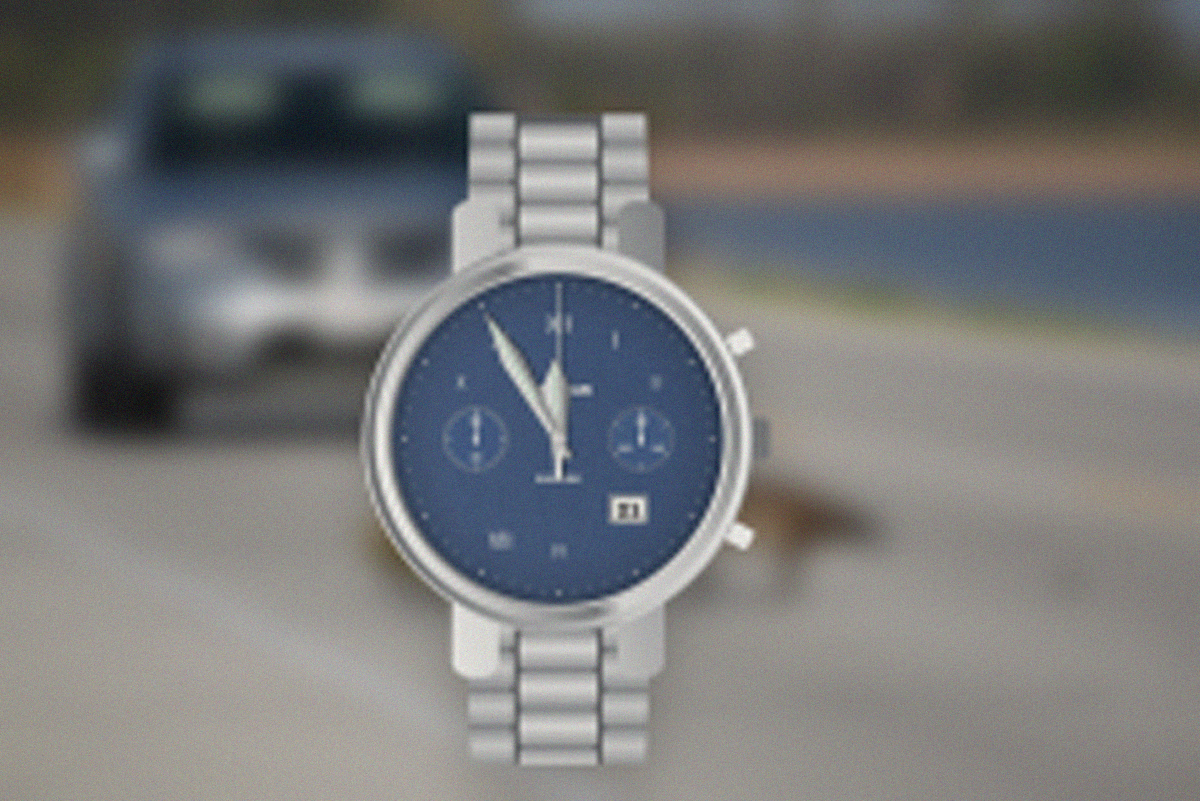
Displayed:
11:55
